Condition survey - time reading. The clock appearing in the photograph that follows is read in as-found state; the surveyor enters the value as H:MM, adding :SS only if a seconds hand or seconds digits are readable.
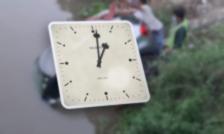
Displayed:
1:01
